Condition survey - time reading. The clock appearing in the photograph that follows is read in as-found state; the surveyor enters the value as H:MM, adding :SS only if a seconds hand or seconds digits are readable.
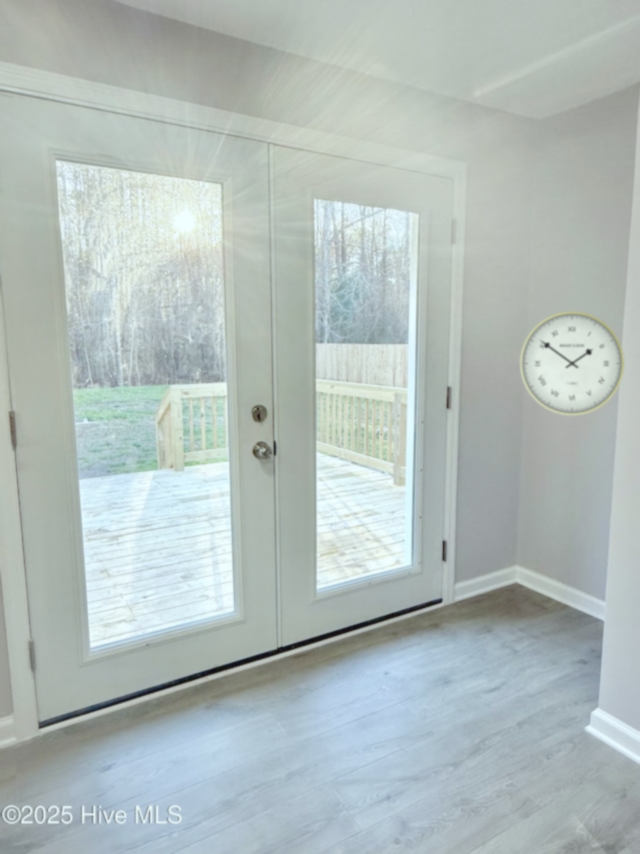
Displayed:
1:51
